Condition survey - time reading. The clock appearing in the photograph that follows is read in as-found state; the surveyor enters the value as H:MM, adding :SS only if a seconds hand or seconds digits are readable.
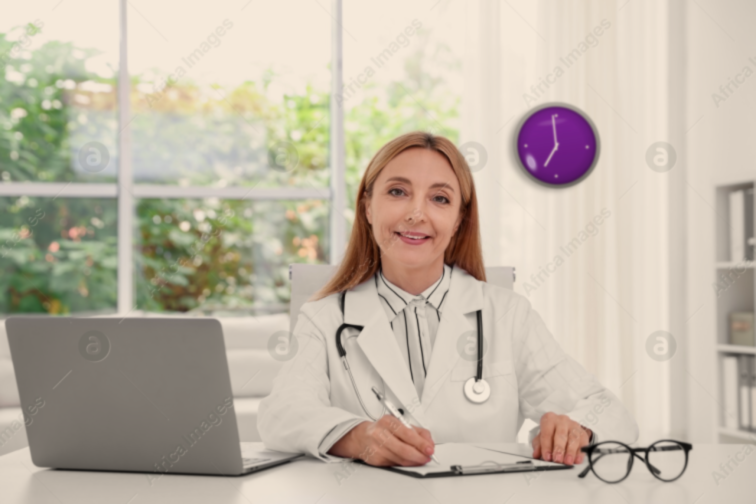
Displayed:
6:59
